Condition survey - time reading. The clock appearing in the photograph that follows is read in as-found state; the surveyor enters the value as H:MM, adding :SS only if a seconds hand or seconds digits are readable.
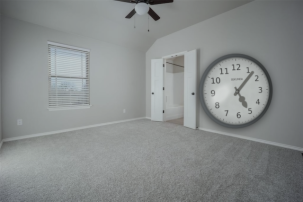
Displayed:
5:07
